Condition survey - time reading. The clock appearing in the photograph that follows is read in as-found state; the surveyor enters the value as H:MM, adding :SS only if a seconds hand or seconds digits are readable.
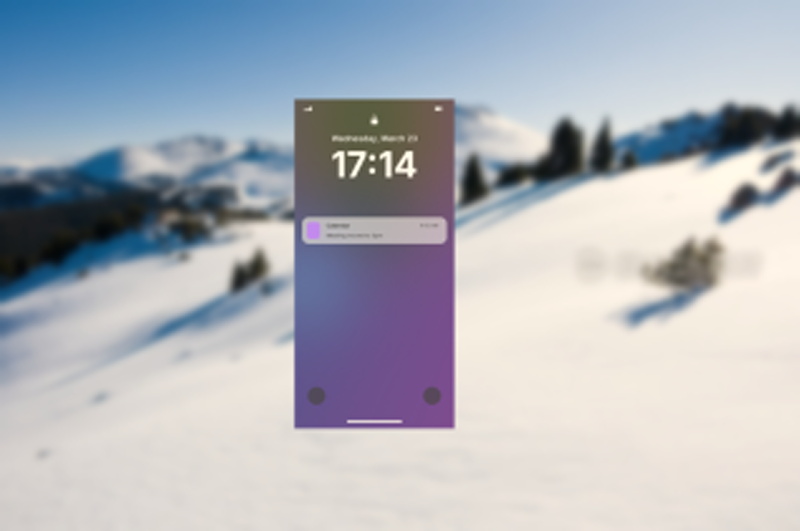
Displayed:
17:14
